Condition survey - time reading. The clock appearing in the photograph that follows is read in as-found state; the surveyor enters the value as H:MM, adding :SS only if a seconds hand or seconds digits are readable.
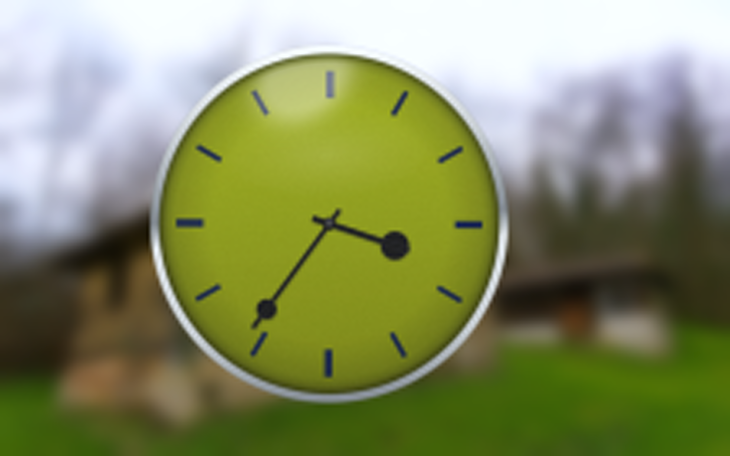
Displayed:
3:36
